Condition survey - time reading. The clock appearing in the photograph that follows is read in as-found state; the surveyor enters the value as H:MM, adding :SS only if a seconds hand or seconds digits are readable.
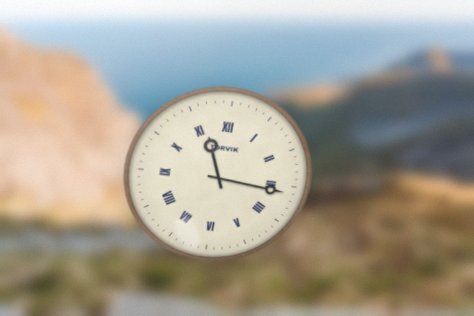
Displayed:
11:16
